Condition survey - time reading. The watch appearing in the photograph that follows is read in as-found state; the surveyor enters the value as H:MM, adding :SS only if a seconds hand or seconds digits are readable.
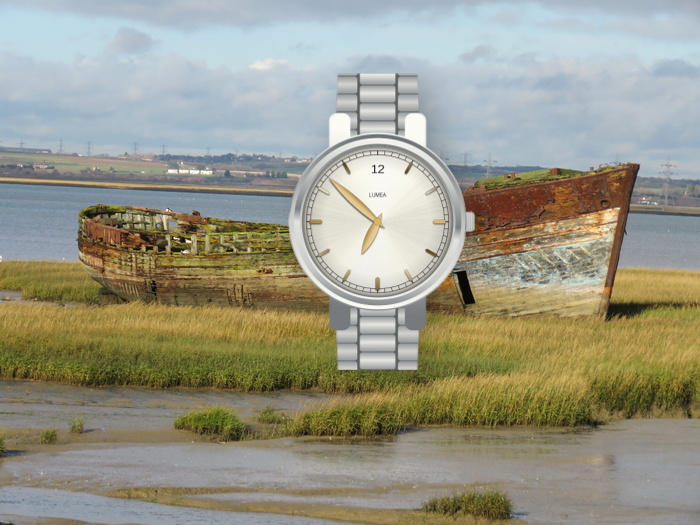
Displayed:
6:52
